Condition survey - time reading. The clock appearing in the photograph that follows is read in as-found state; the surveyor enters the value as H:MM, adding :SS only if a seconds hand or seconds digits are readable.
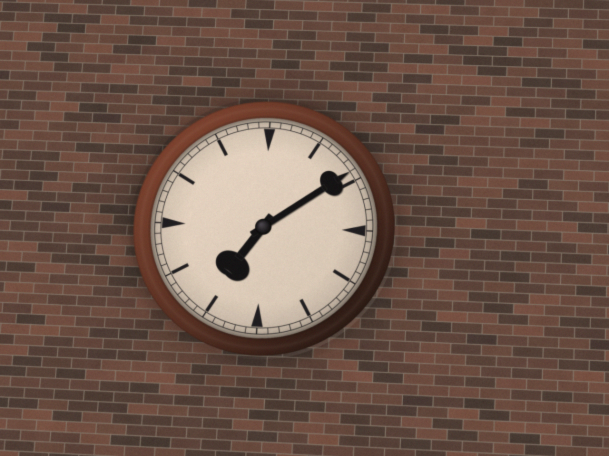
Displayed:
7:09
